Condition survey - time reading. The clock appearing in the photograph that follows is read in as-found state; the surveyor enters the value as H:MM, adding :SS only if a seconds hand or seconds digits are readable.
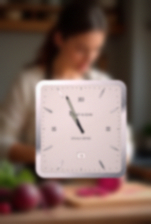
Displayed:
10:56
